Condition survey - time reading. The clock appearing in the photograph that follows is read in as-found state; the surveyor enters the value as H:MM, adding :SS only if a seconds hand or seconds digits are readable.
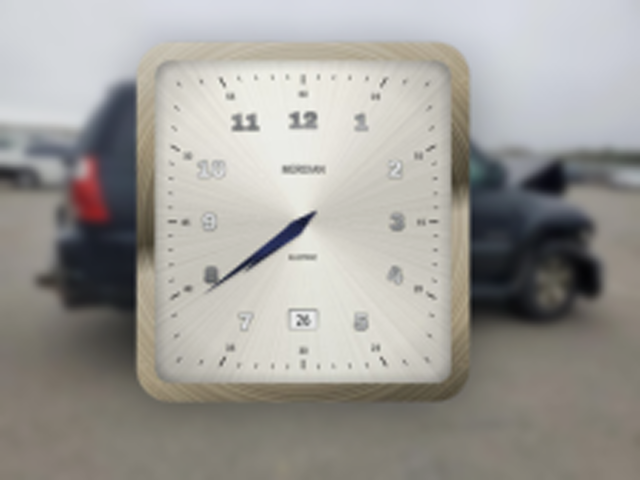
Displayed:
7:39
